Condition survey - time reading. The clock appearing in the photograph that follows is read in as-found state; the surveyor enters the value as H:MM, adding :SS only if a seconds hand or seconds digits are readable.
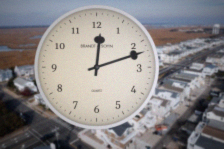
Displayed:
12:12
